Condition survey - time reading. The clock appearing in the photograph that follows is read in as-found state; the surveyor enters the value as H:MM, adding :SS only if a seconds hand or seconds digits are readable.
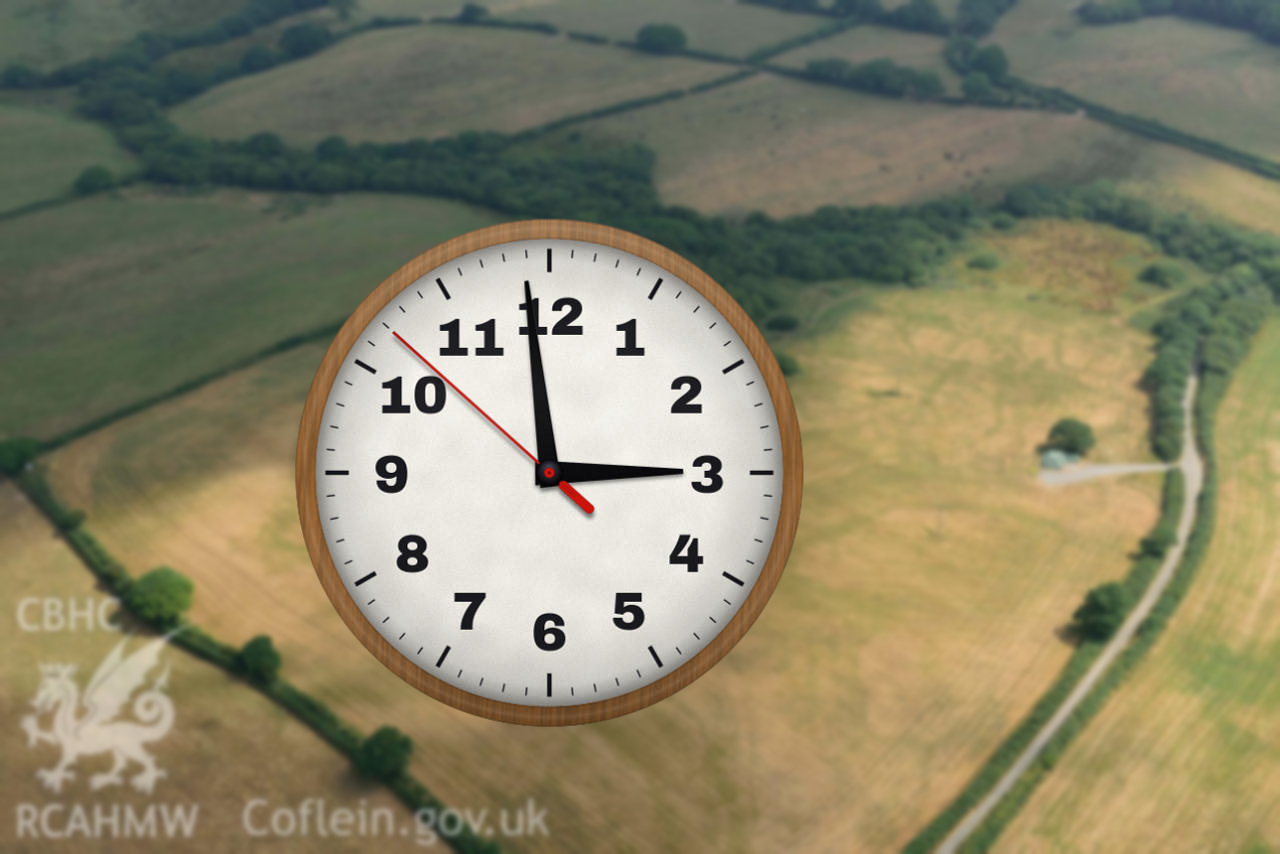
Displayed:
2:58:52
